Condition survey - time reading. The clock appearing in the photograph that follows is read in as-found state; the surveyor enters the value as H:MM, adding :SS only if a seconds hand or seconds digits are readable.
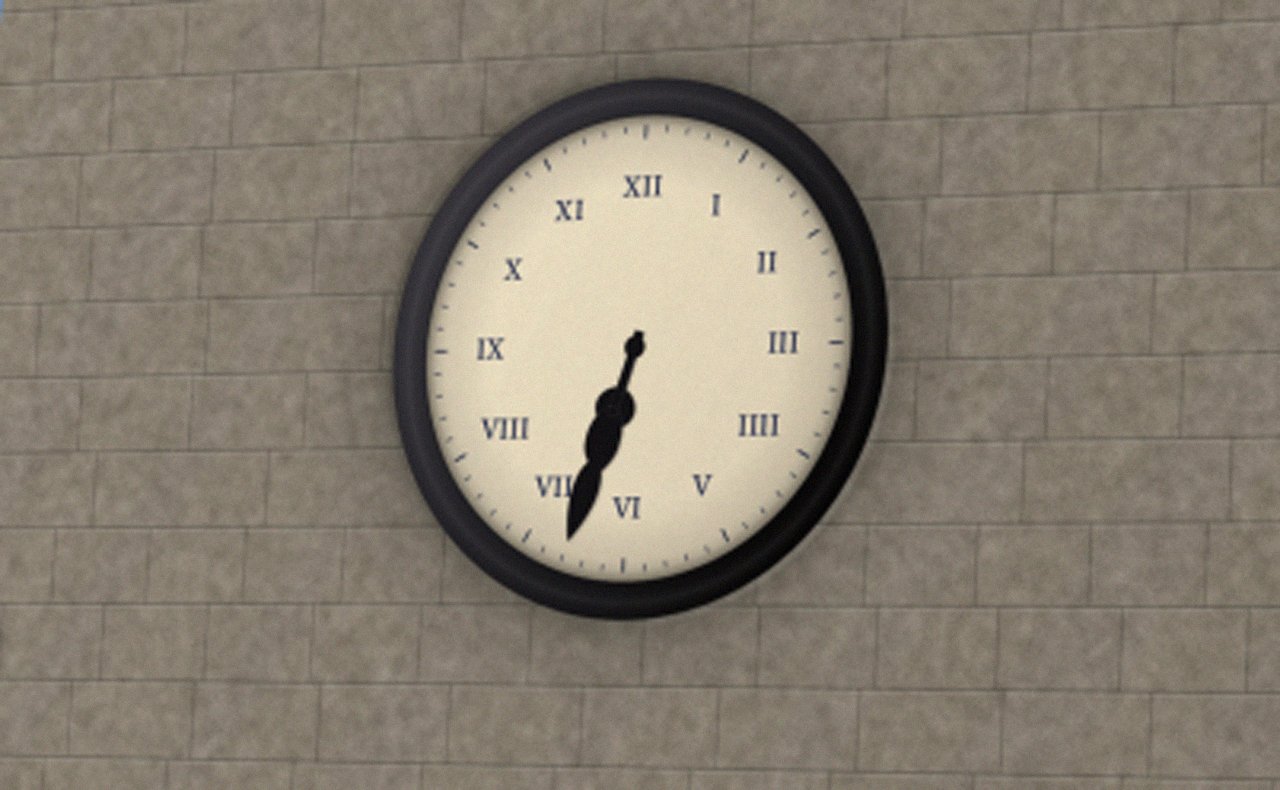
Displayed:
6:33
